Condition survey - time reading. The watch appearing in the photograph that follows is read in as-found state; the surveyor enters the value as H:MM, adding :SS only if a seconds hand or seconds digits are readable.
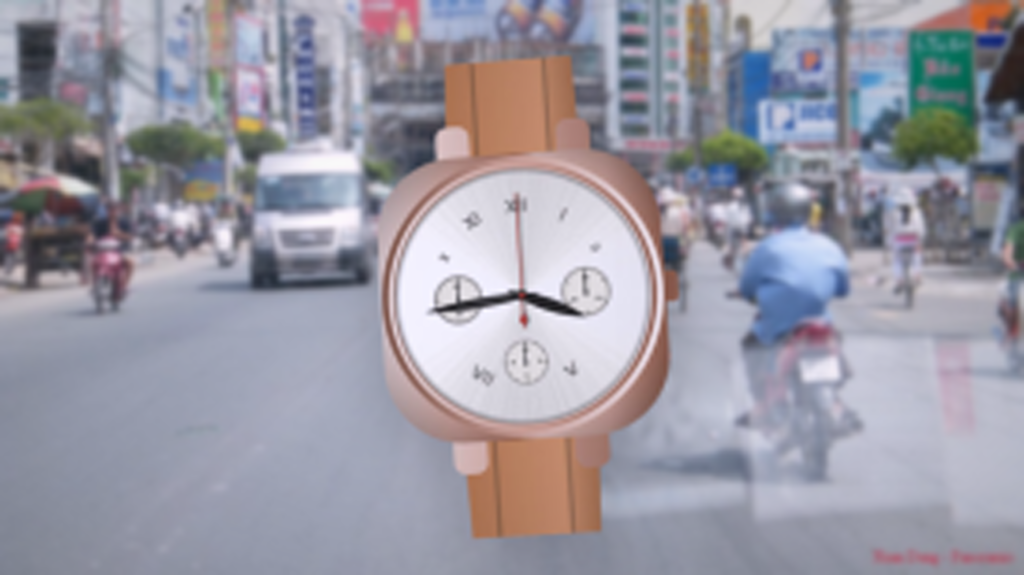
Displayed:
3:44
